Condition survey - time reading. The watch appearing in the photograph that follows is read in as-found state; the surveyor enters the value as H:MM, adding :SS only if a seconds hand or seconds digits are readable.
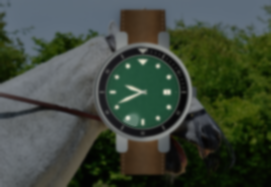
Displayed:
9:41
